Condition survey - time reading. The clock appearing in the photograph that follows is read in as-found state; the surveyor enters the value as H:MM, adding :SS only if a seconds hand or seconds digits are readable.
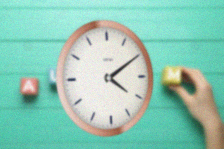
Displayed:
4:10
